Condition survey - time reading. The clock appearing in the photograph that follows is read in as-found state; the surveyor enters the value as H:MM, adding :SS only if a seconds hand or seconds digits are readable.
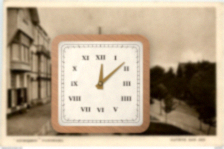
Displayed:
12:08
